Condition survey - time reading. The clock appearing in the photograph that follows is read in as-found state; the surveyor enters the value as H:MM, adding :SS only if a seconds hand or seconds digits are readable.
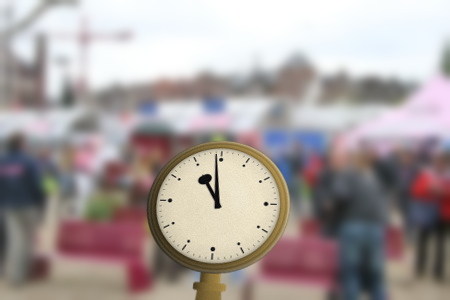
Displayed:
10:59
